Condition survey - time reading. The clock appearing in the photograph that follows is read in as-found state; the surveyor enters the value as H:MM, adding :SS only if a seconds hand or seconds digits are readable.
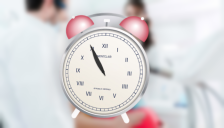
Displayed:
10:55
